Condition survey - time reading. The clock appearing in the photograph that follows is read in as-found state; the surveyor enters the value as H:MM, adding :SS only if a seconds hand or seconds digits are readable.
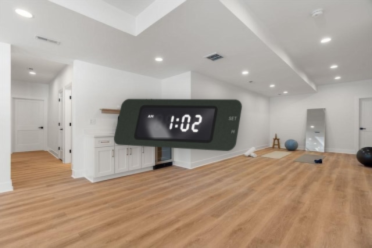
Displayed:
1:02
